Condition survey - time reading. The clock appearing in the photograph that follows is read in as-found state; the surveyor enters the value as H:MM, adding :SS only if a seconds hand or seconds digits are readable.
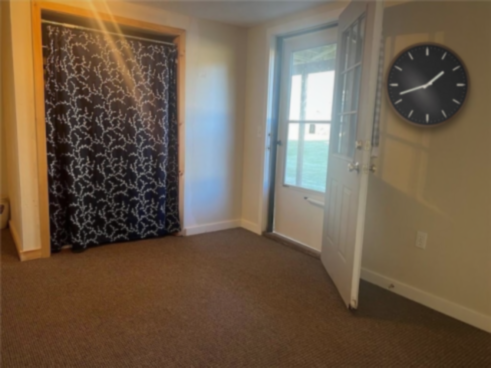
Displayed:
1:42
